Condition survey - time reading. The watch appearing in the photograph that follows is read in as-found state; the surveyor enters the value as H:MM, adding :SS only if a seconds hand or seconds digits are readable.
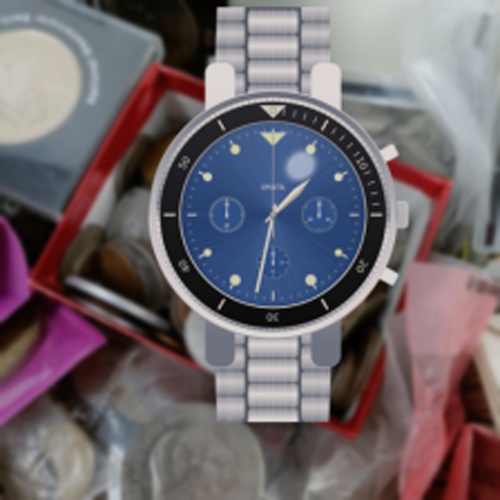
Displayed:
1:32
